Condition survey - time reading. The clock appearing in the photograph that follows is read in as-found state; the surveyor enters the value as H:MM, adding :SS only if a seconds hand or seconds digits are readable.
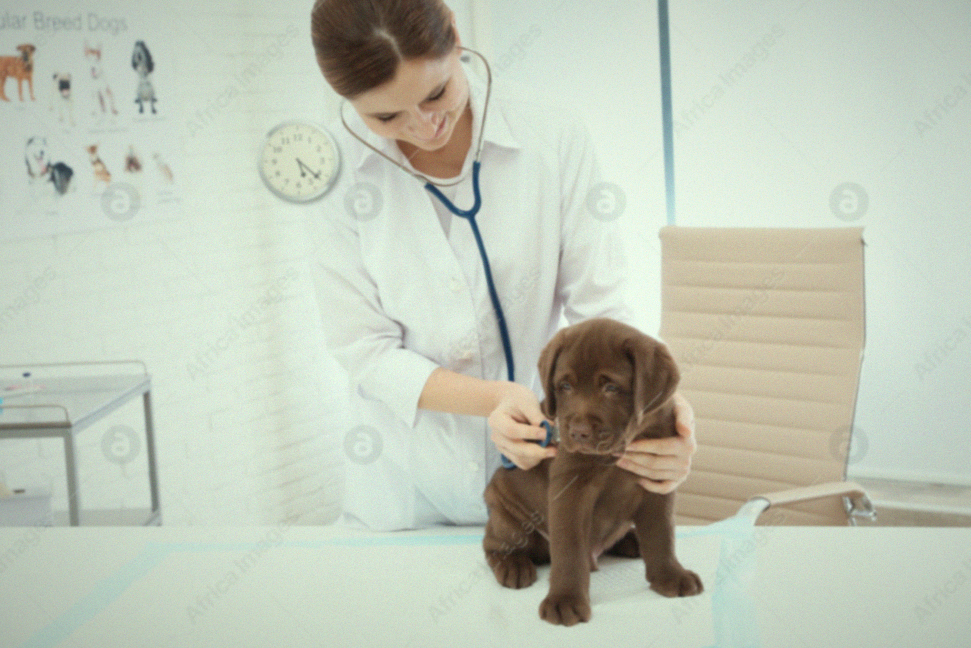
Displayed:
5:22
